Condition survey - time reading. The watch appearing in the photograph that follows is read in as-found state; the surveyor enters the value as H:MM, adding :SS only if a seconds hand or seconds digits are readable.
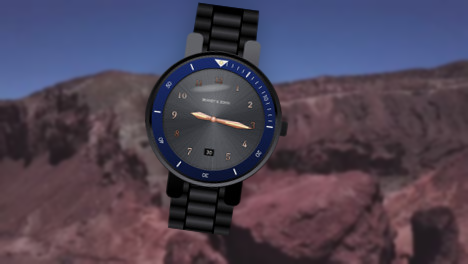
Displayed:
9:16
